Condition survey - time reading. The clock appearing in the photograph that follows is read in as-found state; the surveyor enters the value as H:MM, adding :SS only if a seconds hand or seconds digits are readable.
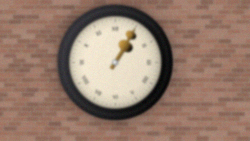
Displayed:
1:05
